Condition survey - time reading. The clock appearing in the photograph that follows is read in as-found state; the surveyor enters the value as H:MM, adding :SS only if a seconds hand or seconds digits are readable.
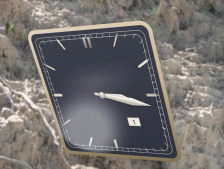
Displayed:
3:17
